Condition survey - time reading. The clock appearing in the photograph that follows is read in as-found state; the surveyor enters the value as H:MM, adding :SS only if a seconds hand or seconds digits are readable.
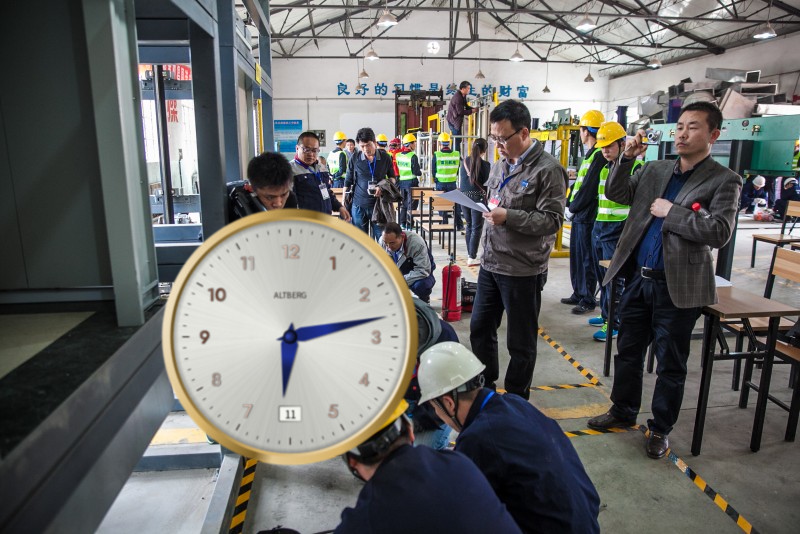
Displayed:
6:13
